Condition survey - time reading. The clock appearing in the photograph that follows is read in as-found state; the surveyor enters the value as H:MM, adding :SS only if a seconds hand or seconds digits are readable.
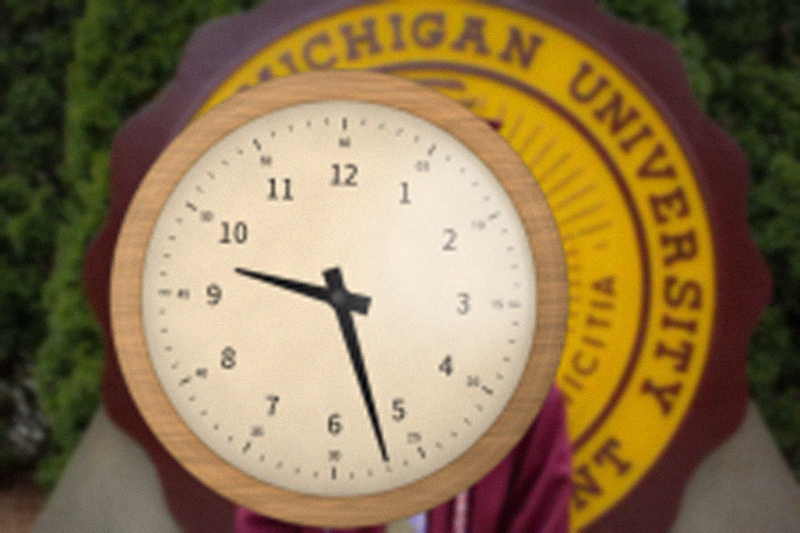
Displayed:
9:27
